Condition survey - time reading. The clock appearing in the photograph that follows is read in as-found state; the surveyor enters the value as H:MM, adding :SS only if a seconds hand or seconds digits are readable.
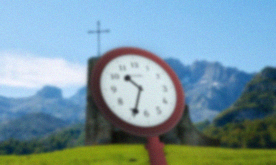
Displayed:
10:34
